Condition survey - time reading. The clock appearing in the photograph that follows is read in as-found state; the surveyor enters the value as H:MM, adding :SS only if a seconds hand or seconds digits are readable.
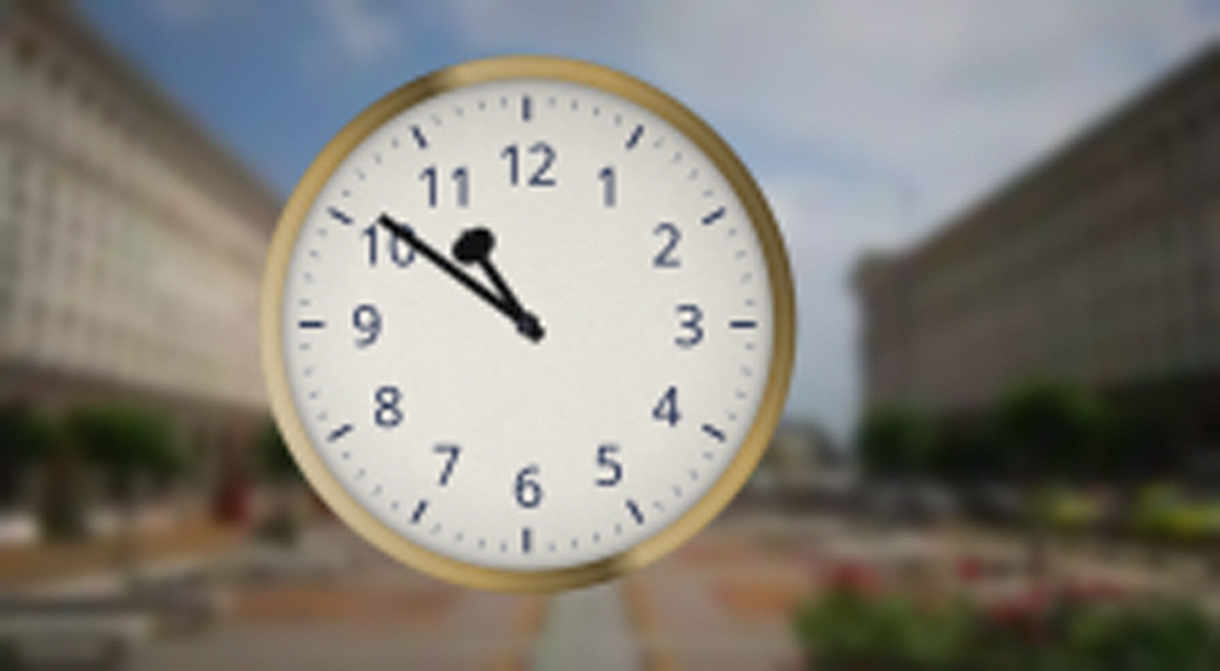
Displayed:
10:51
